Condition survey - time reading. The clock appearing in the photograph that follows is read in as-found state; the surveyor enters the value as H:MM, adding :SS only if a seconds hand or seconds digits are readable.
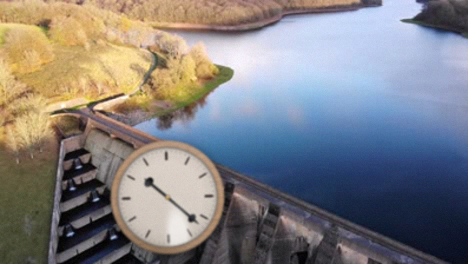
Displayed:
10:22
